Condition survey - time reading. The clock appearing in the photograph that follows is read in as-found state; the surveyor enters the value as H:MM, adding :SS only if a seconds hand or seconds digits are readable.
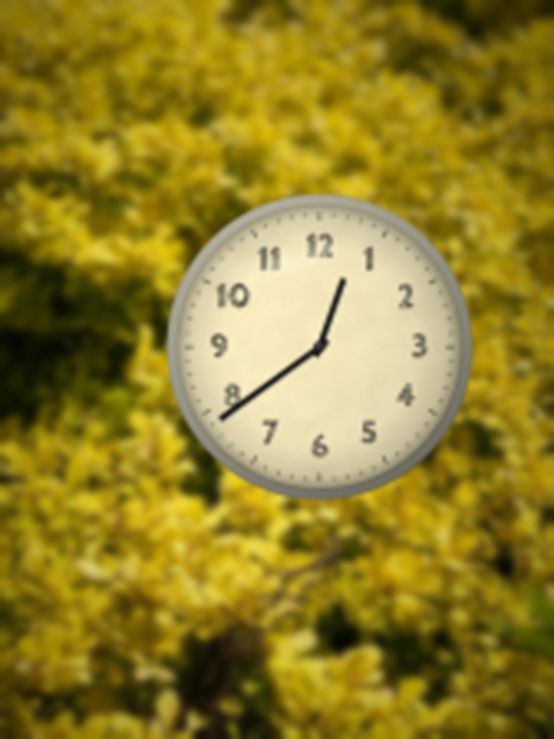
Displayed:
12:39
